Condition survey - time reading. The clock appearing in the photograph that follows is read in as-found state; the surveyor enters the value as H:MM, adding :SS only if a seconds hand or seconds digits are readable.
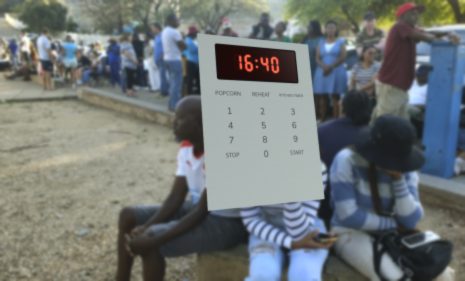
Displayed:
16:40
